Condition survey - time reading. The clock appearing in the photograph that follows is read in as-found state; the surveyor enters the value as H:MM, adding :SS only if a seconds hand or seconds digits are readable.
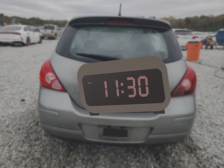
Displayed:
11:30
